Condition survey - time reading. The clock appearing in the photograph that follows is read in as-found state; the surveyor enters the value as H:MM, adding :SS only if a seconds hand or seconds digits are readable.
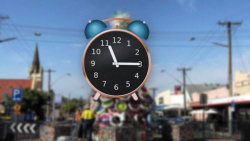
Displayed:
11:15
